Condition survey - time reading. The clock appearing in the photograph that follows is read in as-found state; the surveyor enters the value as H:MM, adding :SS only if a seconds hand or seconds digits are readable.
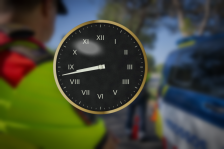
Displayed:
8:43
